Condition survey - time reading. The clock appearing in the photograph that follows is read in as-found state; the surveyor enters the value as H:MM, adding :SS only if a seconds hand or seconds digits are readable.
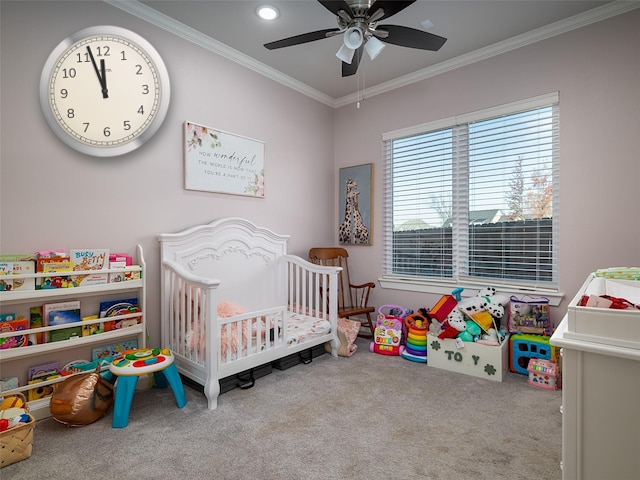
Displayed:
11:57
